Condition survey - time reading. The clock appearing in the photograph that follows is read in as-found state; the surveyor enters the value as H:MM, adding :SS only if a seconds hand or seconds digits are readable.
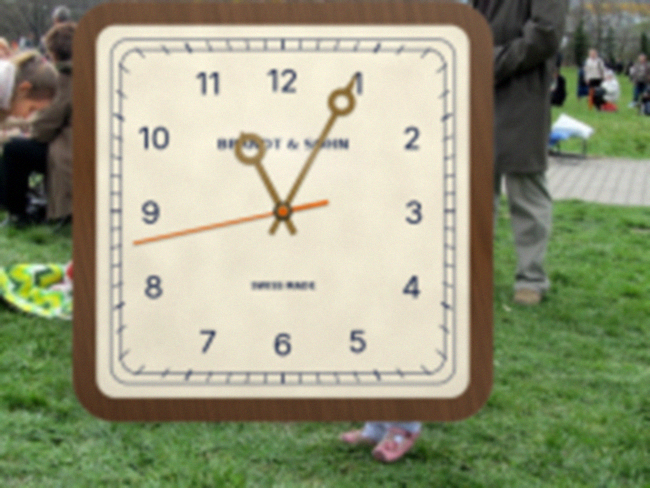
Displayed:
11:04:43
